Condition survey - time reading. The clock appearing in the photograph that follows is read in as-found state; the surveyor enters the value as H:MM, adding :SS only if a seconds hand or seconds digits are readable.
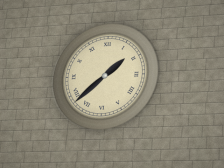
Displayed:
1:38
